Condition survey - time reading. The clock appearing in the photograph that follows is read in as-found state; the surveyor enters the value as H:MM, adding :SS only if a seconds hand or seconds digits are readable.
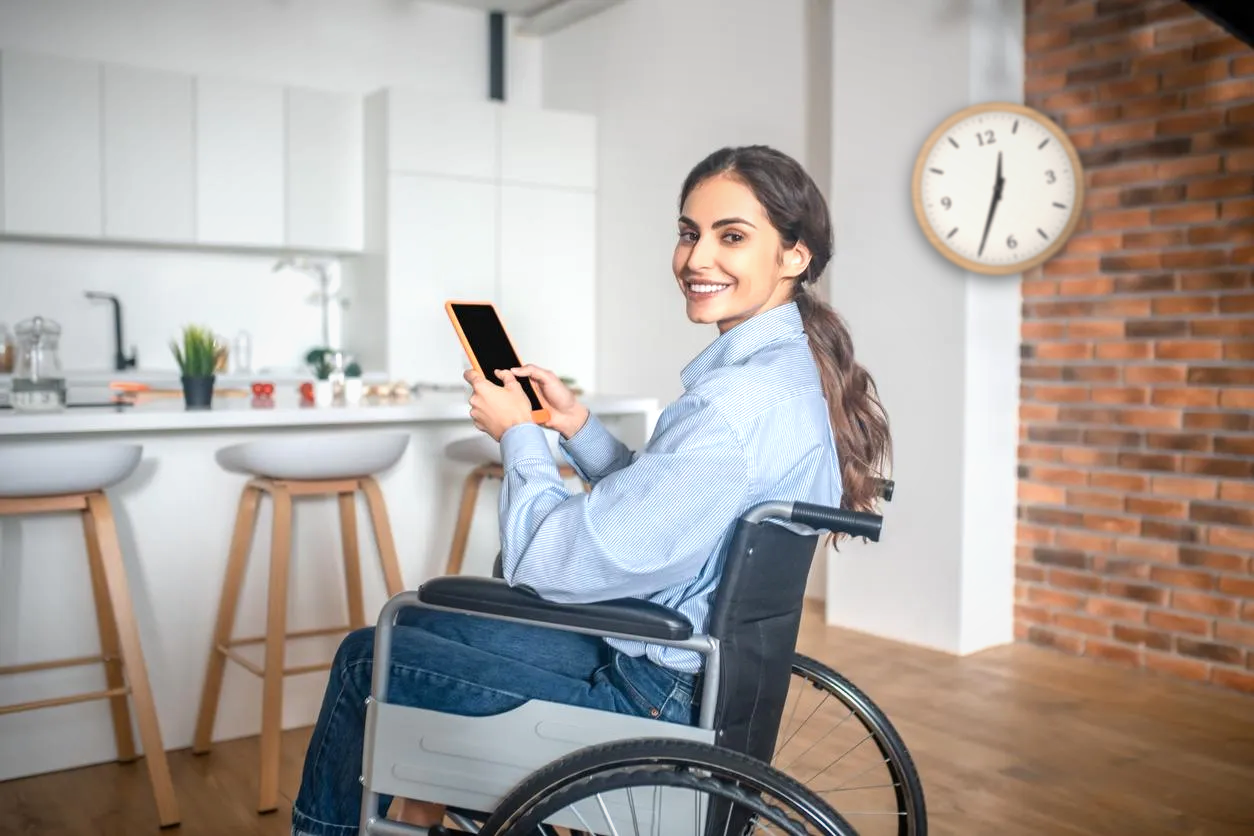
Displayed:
12:35
